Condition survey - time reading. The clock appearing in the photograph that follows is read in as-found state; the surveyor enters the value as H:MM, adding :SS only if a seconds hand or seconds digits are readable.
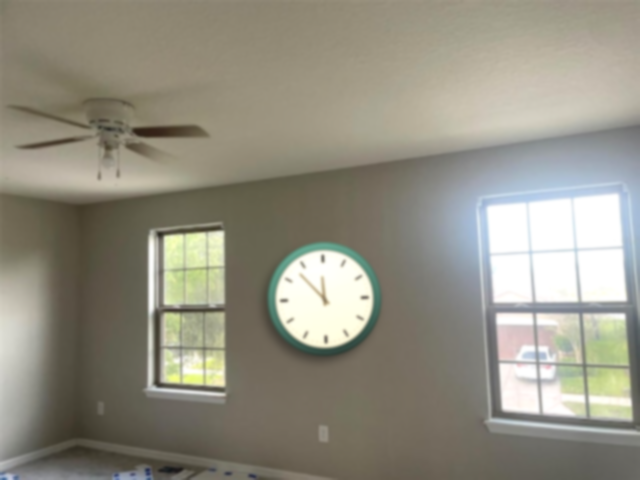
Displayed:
11:53
